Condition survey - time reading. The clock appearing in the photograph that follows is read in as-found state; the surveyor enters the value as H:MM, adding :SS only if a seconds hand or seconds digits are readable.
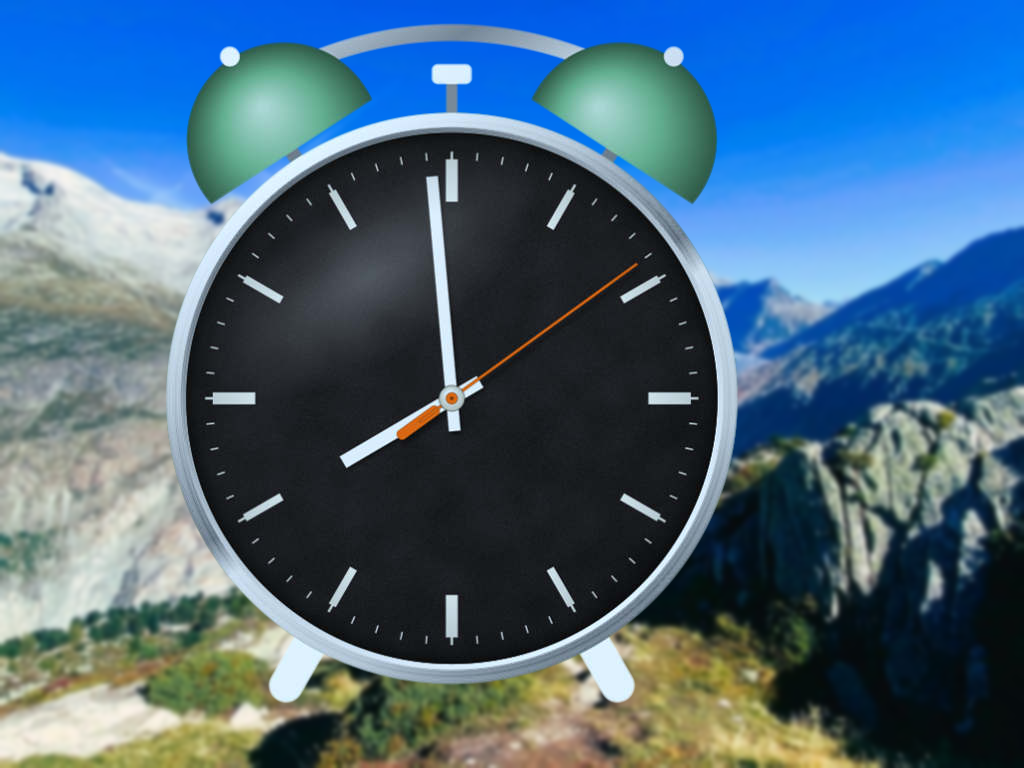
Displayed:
7:59:09
